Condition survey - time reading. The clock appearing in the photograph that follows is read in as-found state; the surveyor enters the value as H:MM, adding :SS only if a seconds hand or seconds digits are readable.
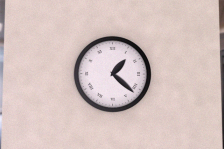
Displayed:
1:22
